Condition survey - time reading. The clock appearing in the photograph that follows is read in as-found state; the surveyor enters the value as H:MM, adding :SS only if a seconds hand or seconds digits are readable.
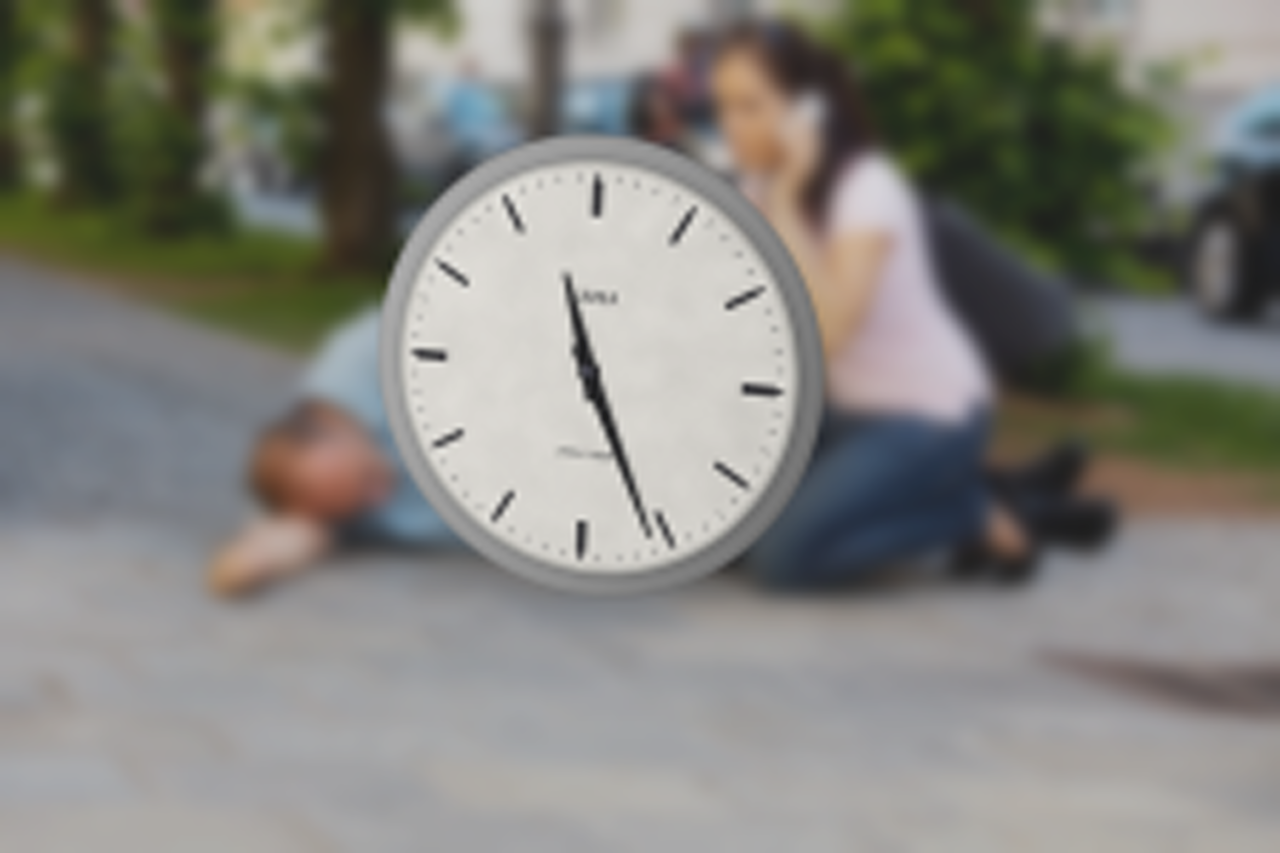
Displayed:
11:26
